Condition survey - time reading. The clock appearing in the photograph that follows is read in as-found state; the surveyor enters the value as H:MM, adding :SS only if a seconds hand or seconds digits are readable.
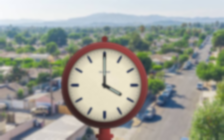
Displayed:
4:00
